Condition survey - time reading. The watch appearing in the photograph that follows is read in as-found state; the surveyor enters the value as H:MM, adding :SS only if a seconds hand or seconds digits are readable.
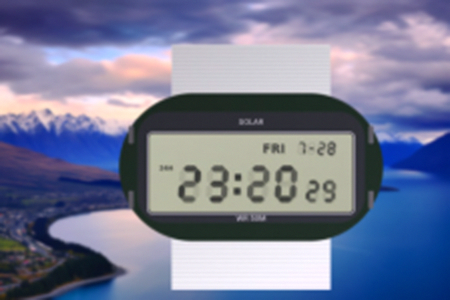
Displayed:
23:20:29
